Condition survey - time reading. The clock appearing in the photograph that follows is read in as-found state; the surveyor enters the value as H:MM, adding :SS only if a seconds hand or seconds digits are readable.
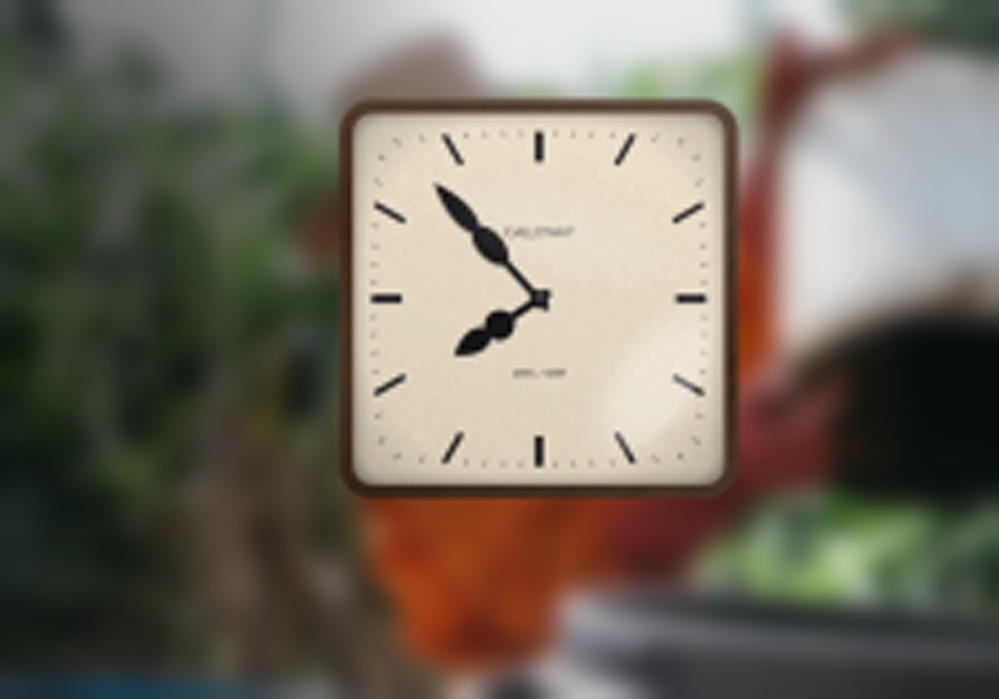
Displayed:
7:53
